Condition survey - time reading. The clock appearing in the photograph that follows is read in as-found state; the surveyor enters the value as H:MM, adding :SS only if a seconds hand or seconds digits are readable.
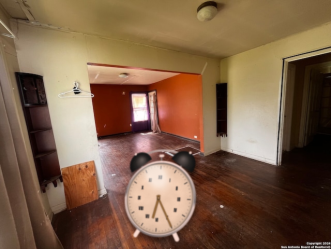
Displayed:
6:25
